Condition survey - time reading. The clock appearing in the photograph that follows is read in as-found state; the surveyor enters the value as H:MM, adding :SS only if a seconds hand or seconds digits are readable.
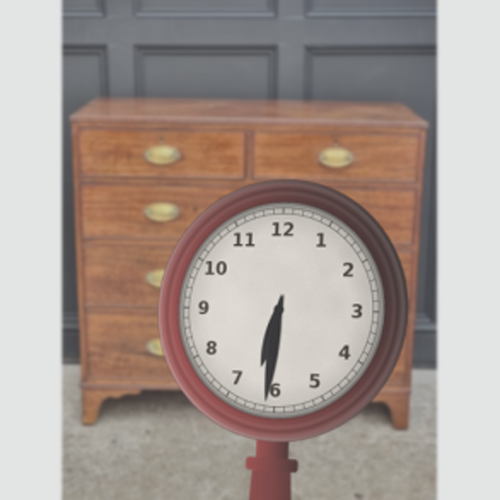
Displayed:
6:31
